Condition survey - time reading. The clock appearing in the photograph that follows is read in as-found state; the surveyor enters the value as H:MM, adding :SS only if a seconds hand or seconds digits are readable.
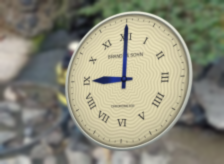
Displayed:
9:00
